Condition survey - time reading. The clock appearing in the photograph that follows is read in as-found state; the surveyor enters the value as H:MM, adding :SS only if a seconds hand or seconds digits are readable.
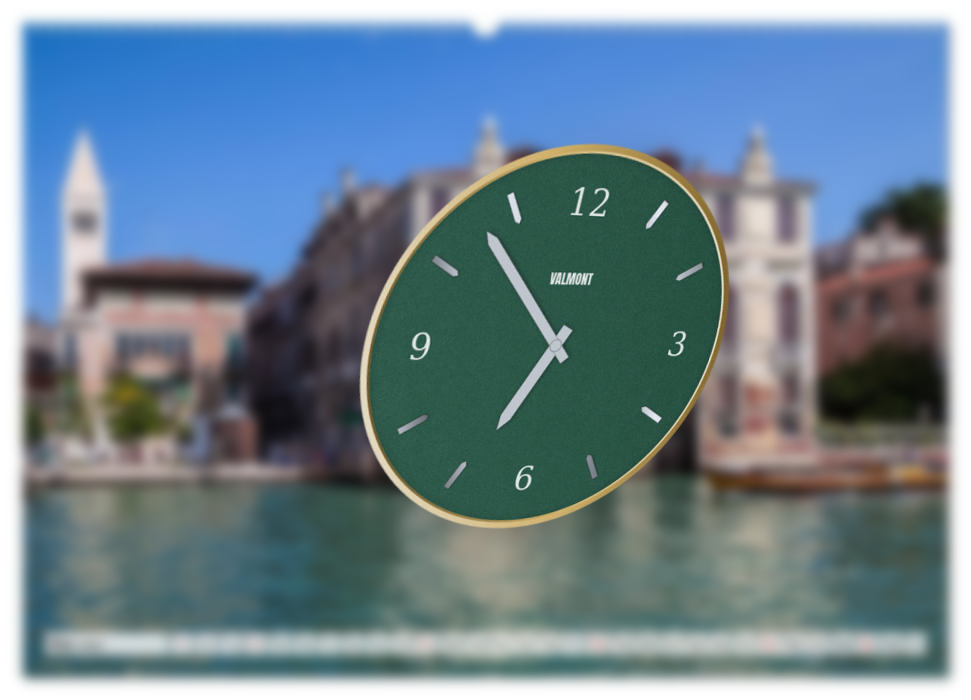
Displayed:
6:53
